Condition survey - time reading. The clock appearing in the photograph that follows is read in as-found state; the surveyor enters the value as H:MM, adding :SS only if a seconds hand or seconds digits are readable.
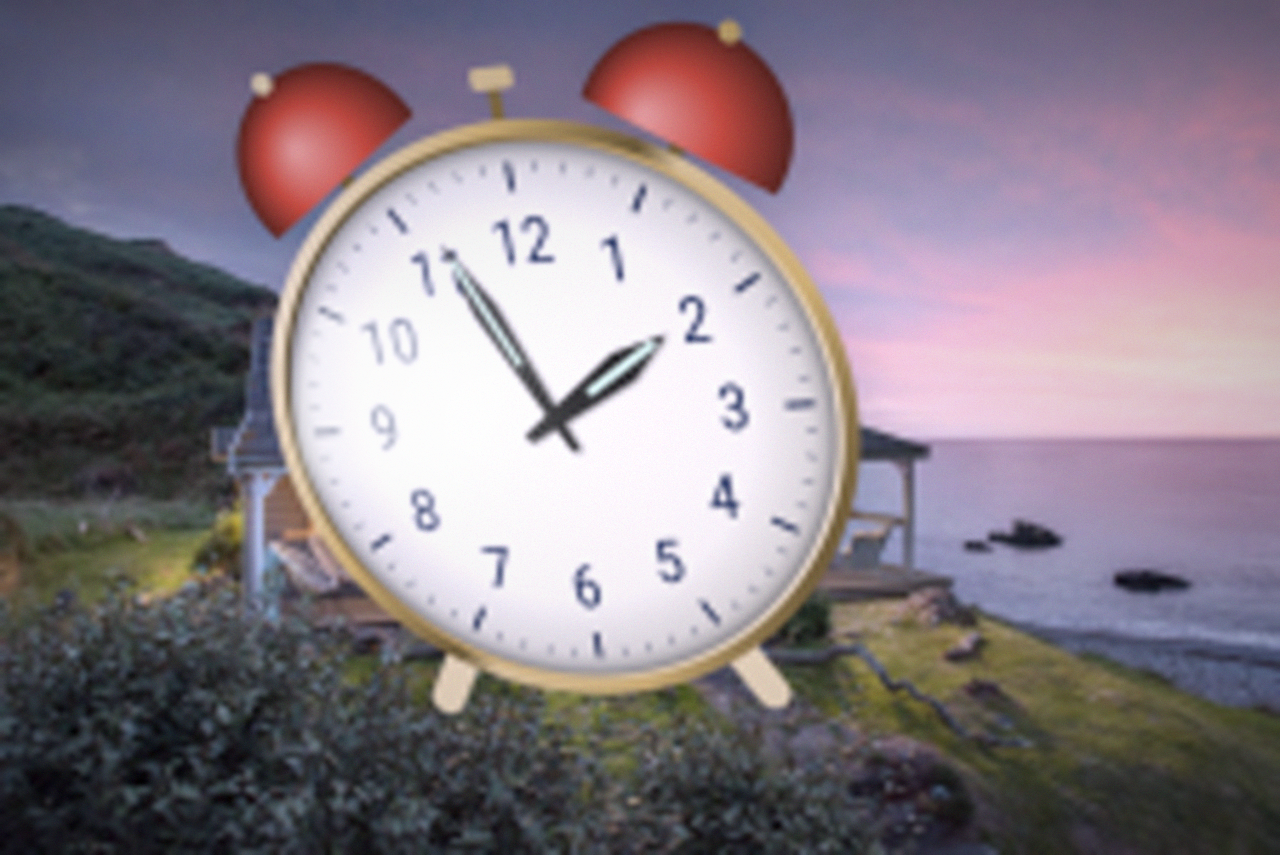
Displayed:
1:56
